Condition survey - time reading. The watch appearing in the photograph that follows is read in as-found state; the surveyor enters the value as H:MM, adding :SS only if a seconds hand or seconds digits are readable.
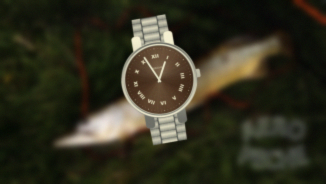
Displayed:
12:56
